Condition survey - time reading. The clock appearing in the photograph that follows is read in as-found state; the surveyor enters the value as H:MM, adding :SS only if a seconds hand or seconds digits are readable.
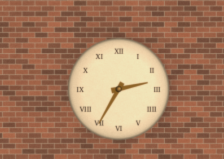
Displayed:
2:35
